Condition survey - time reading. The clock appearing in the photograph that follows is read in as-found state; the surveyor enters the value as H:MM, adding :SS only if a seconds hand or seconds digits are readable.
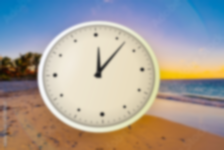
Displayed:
12:07
